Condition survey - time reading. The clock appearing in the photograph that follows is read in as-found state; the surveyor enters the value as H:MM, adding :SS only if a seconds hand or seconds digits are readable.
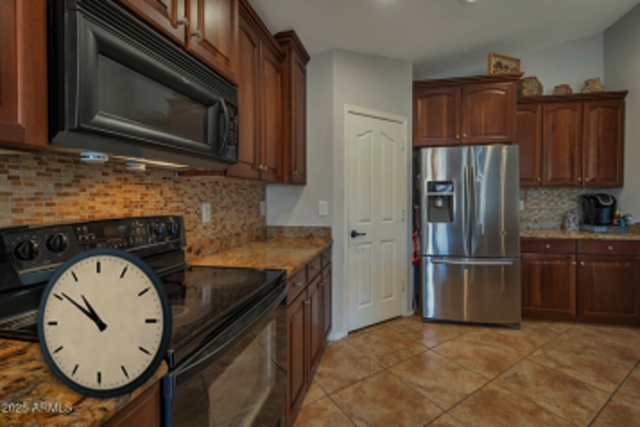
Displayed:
10:51
